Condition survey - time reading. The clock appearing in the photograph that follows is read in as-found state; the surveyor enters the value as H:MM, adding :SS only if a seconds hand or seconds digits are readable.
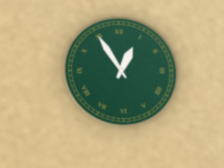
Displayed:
12:55
